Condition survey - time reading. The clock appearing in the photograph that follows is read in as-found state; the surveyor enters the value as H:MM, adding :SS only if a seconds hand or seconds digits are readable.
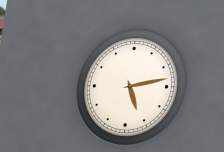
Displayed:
5:13
